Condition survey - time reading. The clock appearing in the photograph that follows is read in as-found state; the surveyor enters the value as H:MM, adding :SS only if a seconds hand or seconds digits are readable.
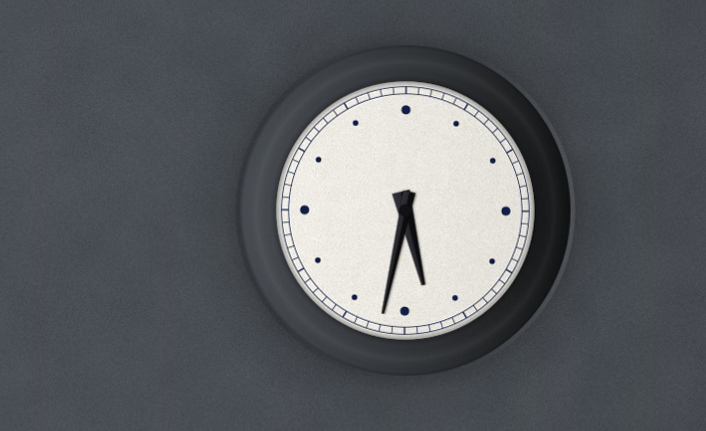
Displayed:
5:32
